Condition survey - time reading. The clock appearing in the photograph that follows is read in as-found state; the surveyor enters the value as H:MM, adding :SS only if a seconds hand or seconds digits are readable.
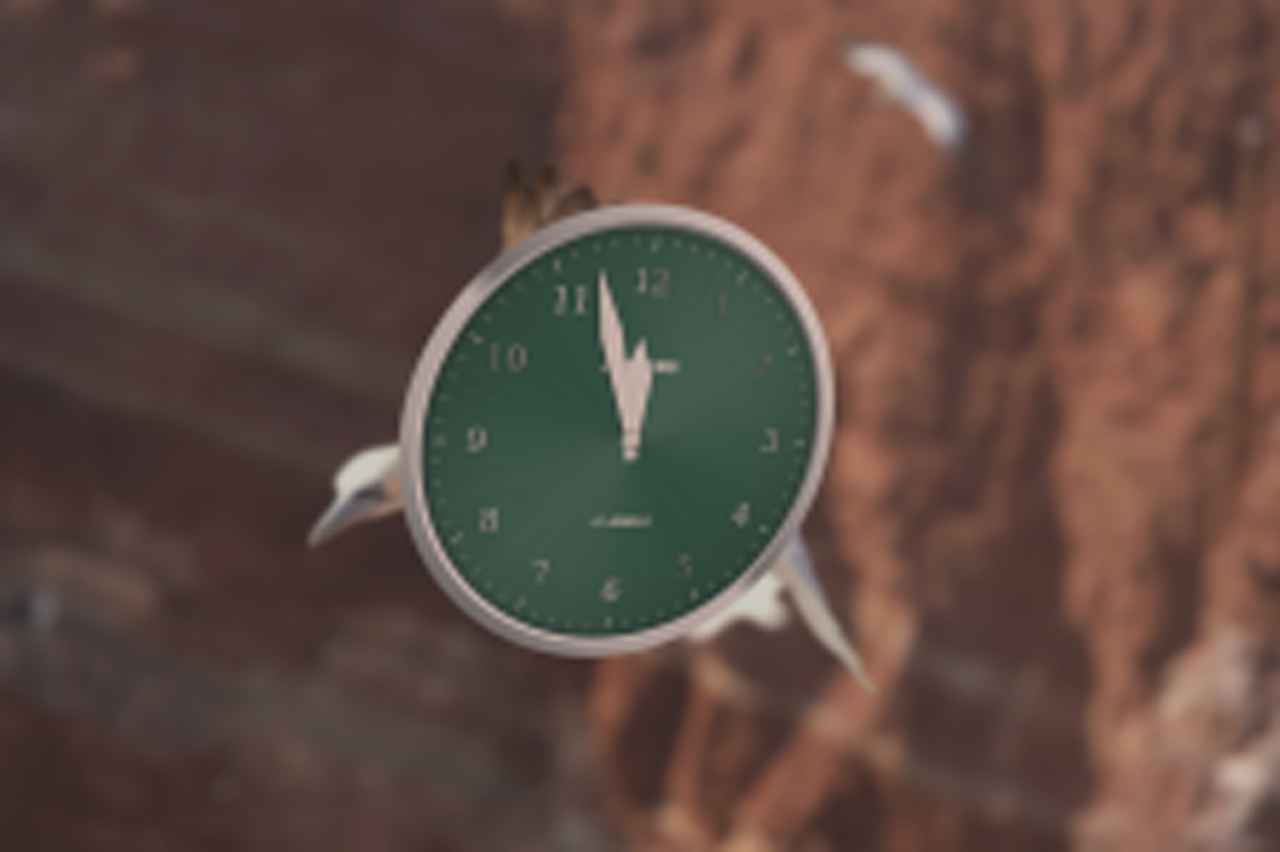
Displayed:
11:57
